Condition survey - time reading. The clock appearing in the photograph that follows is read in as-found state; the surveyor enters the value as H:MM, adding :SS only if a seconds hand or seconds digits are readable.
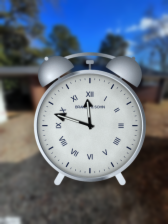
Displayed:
11:48
